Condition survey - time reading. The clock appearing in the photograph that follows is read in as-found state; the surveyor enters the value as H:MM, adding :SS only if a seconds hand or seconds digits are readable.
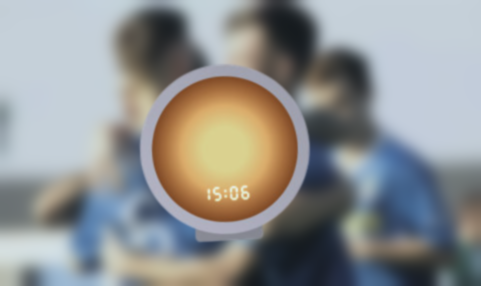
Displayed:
15:06
